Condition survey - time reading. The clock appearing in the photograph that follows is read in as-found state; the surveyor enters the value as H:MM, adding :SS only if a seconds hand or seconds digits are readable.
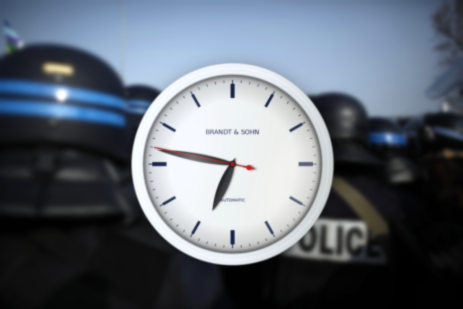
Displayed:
6:46:47
